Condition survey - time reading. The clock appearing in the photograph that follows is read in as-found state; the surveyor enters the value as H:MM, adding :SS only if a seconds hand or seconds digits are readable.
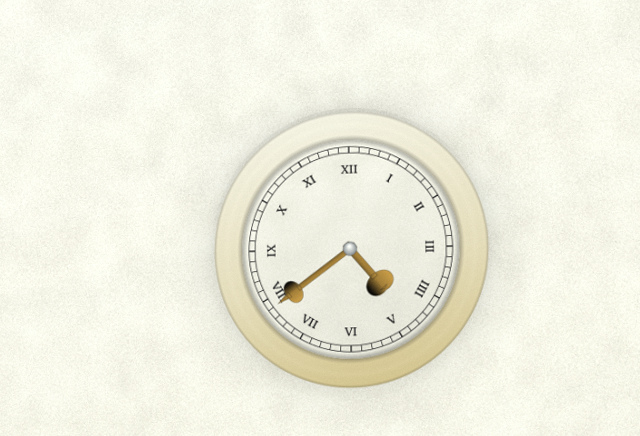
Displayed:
4:39
